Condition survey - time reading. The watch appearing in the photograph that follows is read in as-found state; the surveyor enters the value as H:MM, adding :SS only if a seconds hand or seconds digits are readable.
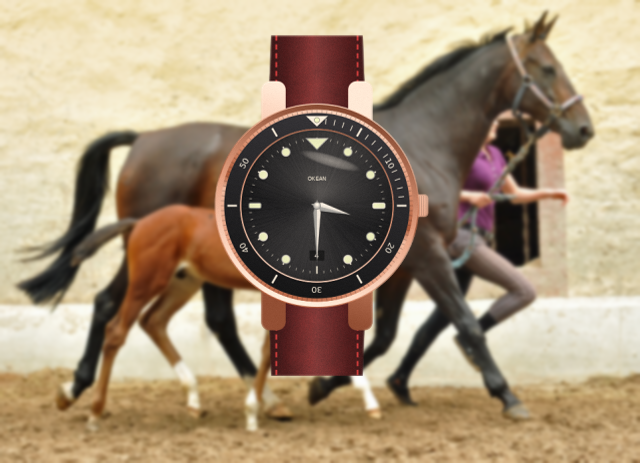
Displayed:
3:30
